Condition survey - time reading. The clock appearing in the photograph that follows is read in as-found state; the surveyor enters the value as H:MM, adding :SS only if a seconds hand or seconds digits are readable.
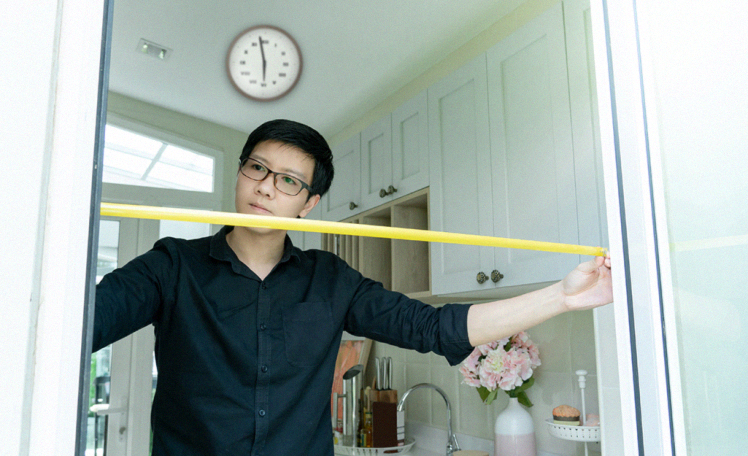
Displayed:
5:58
